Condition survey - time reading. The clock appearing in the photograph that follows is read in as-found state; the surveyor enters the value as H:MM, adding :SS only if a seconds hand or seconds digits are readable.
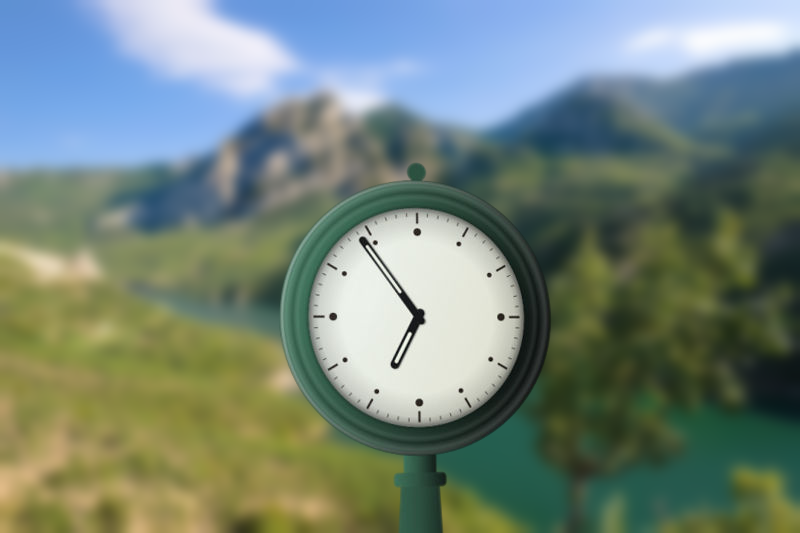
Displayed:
6:54
